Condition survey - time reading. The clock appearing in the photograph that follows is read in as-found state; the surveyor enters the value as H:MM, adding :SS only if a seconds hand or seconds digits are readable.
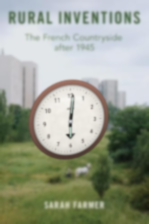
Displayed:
6:01
